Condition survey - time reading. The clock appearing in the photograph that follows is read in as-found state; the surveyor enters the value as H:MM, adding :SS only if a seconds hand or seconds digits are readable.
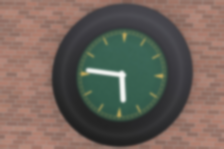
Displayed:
5:46
